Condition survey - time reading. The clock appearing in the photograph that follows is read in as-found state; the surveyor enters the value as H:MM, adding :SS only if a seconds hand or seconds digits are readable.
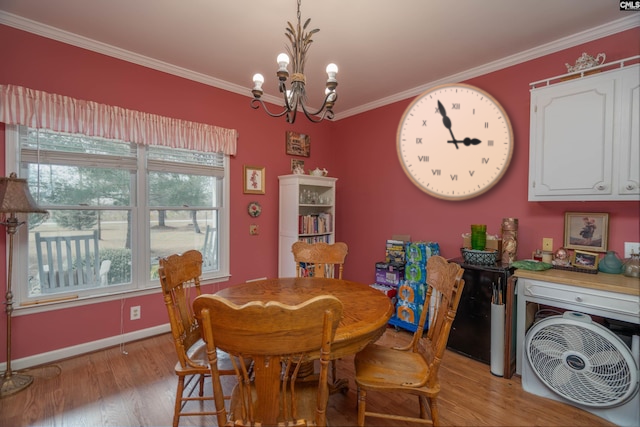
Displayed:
2:56
